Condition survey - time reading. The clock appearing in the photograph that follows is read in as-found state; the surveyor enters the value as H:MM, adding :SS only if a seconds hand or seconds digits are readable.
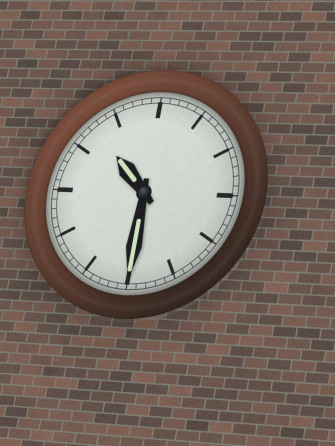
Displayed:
10:30
